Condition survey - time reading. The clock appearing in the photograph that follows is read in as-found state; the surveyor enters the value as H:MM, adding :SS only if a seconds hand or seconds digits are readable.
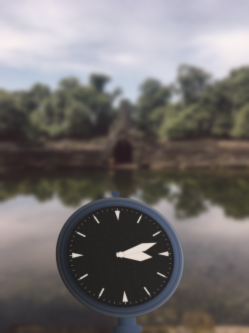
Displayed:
3:12
